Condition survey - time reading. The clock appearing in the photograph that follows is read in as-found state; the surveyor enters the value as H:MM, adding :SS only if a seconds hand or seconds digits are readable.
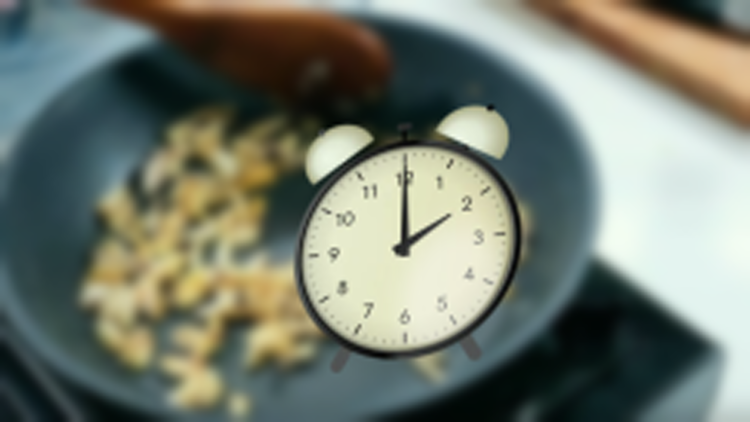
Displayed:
2:00
